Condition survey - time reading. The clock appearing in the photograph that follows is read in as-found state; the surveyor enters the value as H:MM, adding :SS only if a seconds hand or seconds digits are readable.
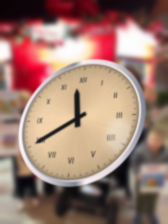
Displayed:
11:40
